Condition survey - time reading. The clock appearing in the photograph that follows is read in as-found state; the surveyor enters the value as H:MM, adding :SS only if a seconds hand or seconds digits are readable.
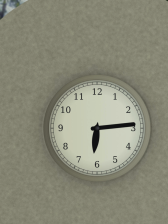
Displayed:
6:14
